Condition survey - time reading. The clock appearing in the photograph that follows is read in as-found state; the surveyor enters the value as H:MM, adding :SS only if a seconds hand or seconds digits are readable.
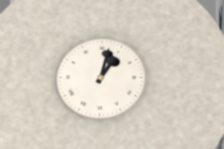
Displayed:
1:02
